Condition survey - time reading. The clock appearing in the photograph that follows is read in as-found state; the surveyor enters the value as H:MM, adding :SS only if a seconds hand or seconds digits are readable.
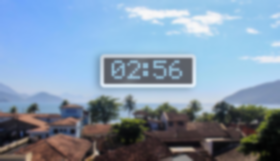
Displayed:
2:56
